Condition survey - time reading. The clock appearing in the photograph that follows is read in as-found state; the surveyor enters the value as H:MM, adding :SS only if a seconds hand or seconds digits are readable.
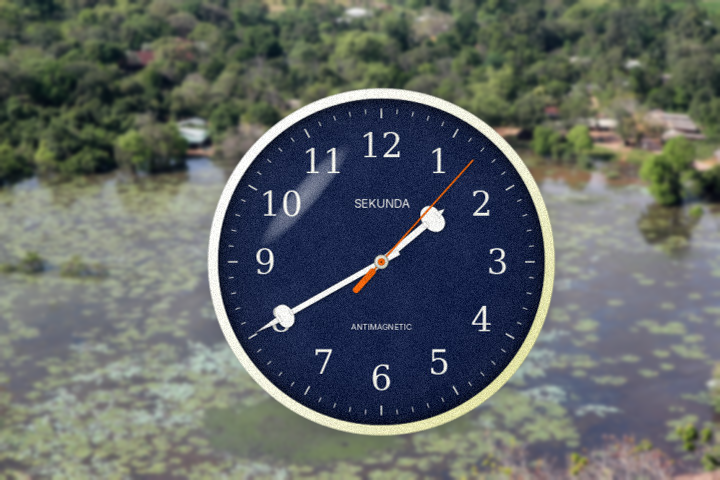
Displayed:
1:40:07
